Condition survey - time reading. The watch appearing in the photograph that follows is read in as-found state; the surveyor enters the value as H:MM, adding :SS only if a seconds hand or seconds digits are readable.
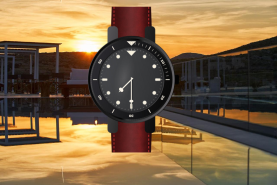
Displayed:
7:30
